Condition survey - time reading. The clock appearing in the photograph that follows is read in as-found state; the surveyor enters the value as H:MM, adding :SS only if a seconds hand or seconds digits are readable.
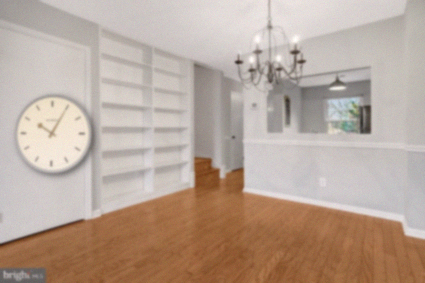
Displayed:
10:05
